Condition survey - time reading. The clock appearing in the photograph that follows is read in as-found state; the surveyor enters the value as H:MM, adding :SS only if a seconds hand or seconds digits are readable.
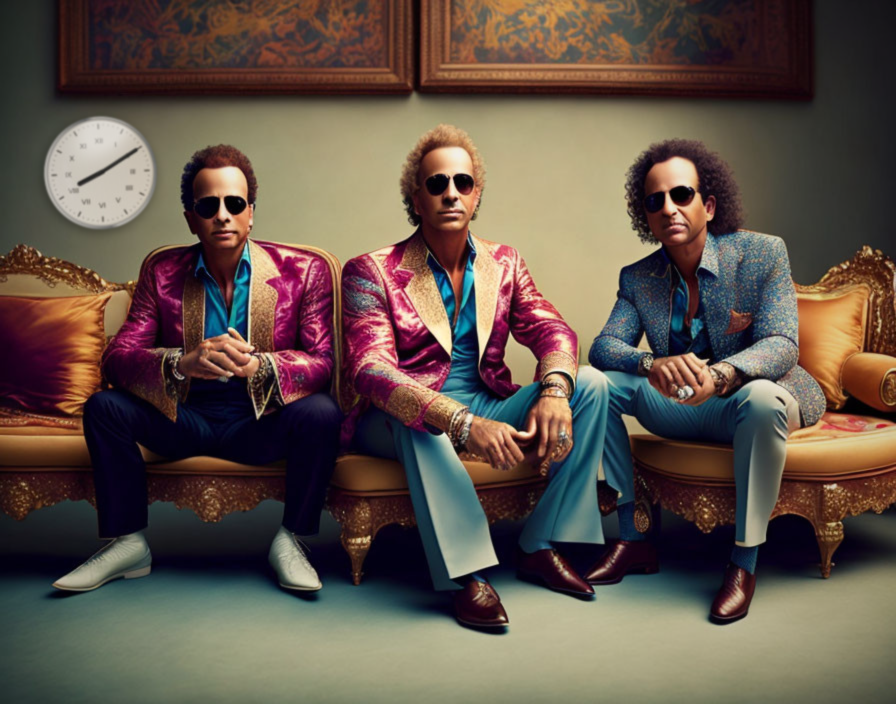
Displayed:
8:10
